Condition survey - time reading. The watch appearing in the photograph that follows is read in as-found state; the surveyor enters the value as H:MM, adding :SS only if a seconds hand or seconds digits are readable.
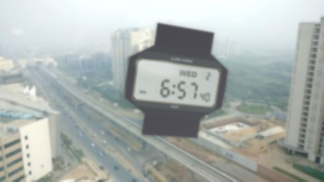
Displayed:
6:57
